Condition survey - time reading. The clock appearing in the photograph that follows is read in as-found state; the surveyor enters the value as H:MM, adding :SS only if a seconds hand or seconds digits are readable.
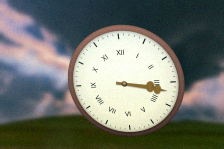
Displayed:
3:17
